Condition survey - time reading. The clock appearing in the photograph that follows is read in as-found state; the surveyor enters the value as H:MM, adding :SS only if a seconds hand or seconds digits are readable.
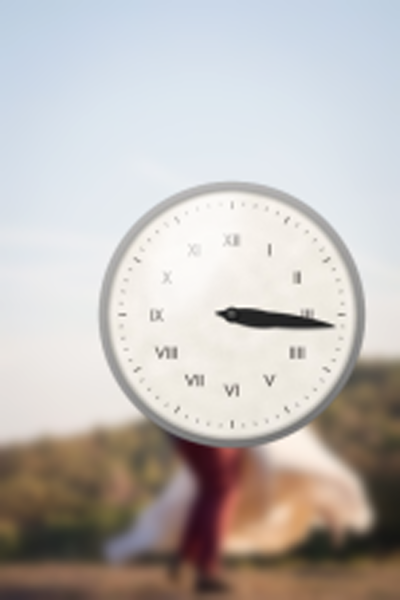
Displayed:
3:16
